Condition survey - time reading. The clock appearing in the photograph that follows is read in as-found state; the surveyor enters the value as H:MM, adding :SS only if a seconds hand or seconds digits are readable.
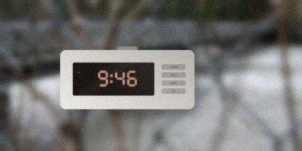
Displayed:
9:46
